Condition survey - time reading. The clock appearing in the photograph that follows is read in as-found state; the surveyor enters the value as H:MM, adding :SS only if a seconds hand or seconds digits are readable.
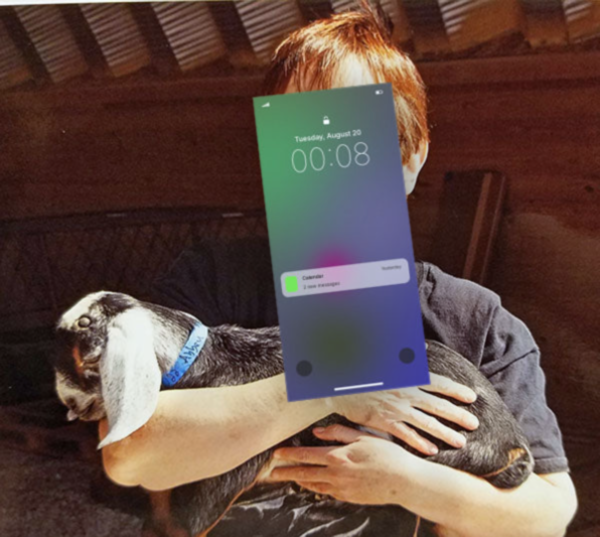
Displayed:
0:08
